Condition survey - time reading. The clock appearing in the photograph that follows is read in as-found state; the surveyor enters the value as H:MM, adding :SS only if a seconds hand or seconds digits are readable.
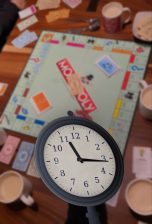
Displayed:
11:16
